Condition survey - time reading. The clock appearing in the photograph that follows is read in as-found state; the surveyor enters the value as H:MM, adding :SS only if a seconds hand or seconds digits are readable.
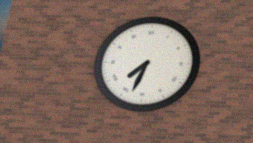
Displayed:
7:33
